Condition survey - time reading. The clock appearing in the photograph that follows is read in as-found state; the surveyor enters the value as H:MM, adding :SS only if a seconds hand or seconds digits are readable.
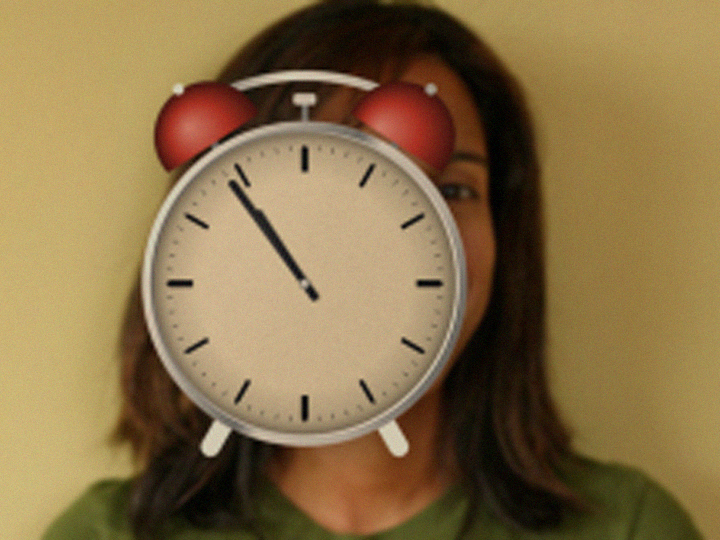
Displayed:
10:54
